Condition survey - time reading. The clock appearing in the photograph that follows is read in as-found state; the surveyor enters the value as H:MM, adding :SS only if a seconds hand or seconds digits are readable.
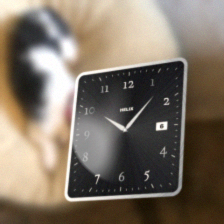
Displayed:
10:07
